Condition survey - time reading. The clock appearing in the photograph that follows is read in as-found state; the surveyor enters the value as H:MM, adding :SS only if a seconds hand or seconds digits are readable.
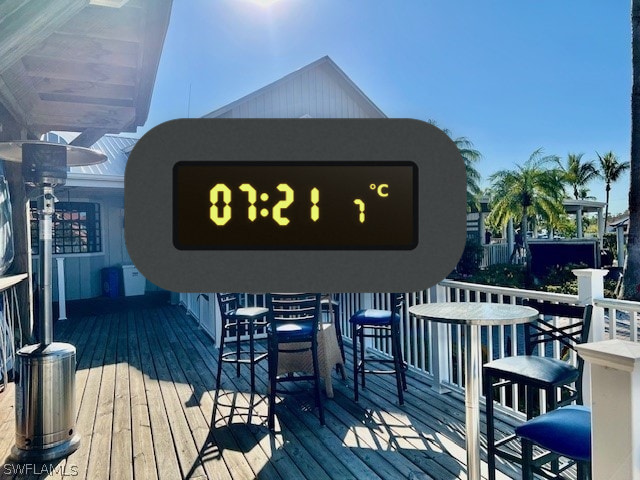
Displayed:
7:21
